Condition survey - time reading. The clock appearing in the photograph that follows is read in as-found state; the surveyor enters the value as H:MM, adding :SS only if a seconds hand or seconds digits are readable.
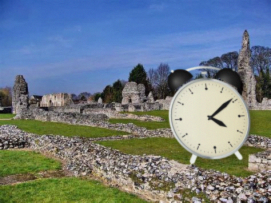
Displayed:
4:09
